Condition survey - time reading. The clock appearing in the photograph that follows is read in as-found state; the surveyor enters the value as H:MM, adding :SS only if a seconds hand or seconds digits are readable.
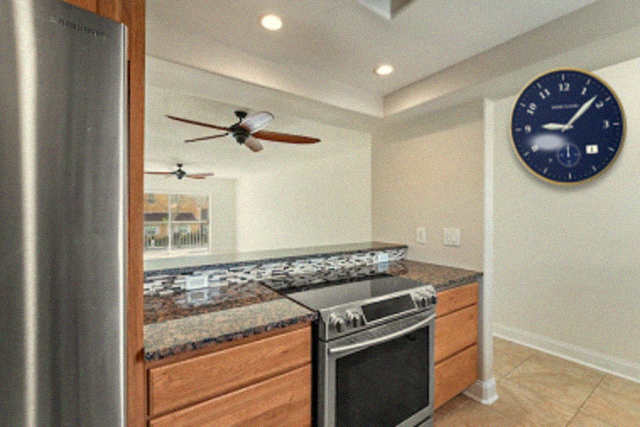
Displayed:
9:08
